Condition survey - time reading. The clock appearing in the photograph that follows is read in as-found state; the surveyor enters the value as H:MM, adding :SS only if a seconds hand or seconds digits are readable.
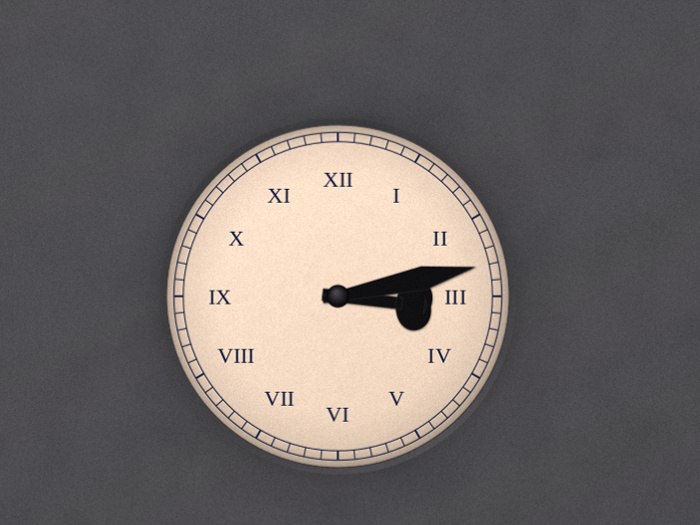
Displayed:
3:13
